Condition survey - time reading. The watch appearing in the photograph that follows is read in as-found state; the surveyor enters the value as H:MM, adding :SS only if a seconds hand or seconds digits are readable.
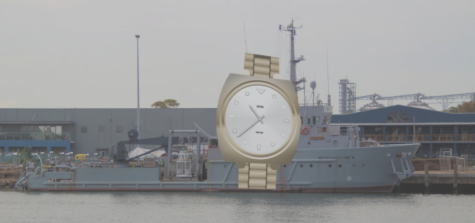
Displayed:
10:38
